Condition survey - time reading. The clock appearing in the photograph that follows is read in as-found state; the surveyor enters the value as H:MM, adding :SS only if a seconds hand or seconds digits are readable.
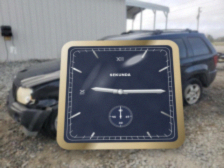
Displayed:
9:15
